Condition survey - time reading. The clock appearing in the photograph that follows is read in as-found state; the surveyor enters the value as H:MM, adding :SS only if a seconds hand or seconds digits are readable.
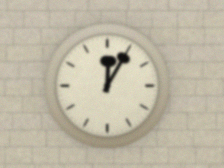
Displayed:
12:05
